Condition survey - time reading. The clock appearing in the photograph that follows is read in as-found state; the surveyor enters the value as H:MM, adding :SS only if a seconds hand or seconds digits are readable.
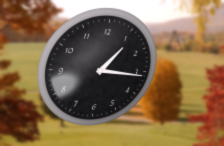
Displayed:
1:16
